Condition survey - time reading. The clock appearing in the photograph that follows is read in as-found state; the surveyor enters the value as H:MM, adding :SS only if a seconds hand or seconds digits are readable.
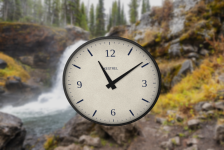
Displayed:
11:09
